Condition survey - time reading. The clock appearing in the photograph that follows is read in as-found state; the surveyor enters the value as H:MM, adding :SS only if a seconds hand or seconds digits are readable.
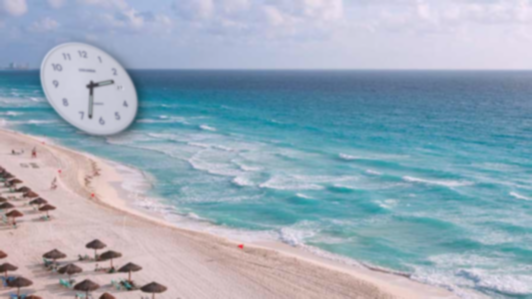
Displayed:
2:33
